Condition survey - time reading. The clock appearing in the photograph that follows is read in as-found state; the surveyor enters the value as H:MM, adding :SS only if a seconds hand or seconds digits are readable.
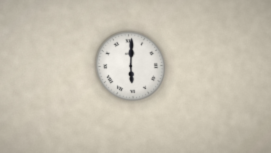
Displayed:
6:01
